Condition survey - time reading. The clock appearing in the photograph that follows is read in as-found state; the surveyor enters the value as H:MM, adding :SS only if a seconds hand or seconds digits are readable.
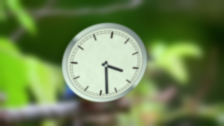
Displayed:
3:28
